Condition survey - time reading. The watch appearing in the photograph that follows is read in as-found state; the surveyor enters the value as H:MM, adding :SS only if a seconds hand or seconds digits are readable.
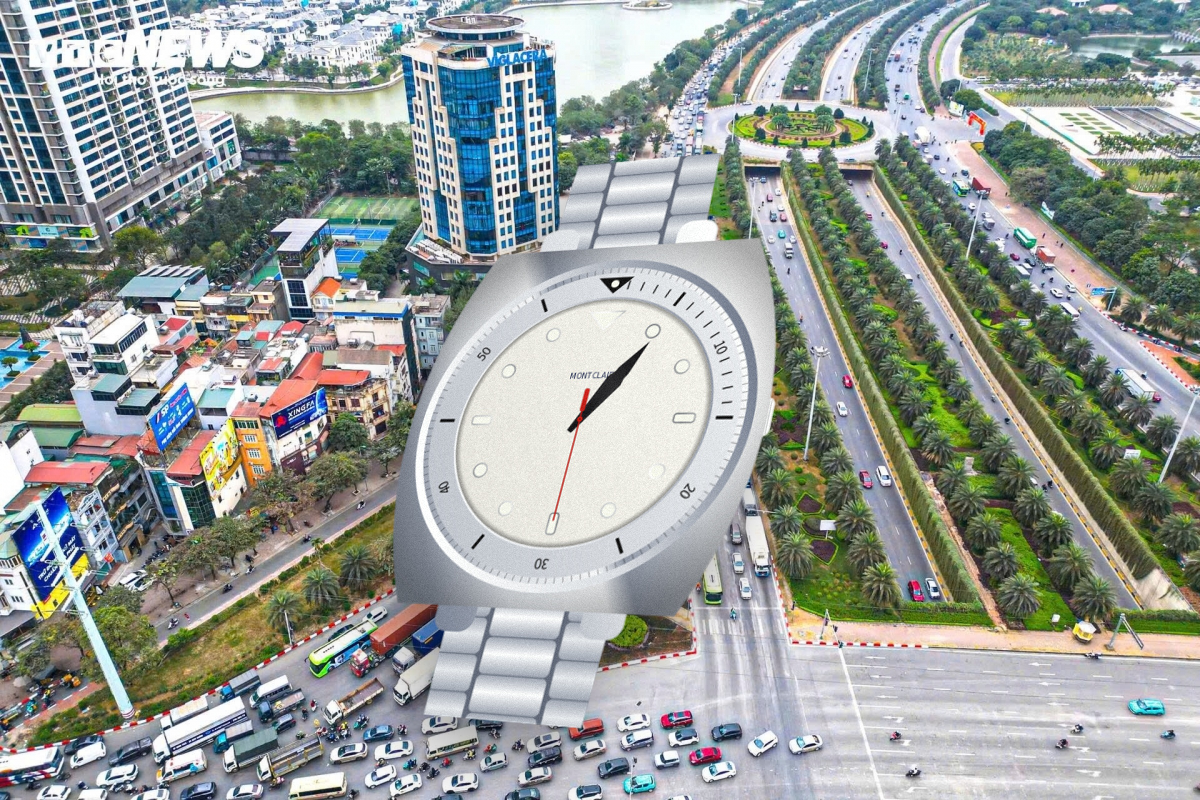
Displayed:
1:05:30
